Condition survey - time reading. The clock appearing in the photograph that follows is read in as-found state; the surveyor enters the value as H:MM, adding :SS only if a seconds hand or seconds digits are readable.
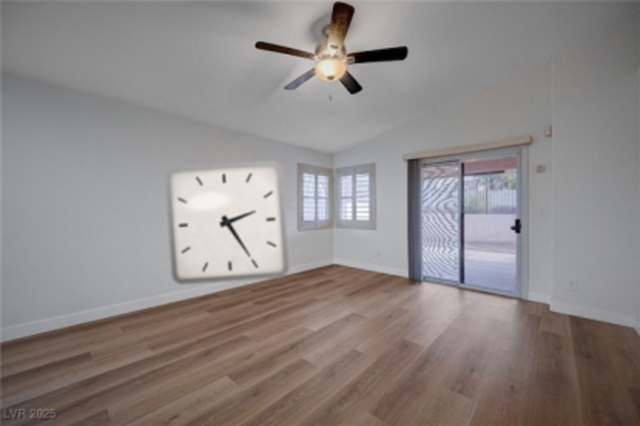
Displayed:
2:25
